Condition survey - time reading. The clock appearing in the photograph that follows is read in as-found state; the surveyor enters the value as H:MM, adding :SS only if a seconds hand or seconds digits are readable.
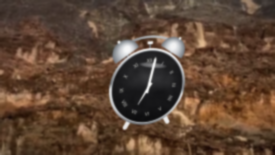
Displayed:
7:02
